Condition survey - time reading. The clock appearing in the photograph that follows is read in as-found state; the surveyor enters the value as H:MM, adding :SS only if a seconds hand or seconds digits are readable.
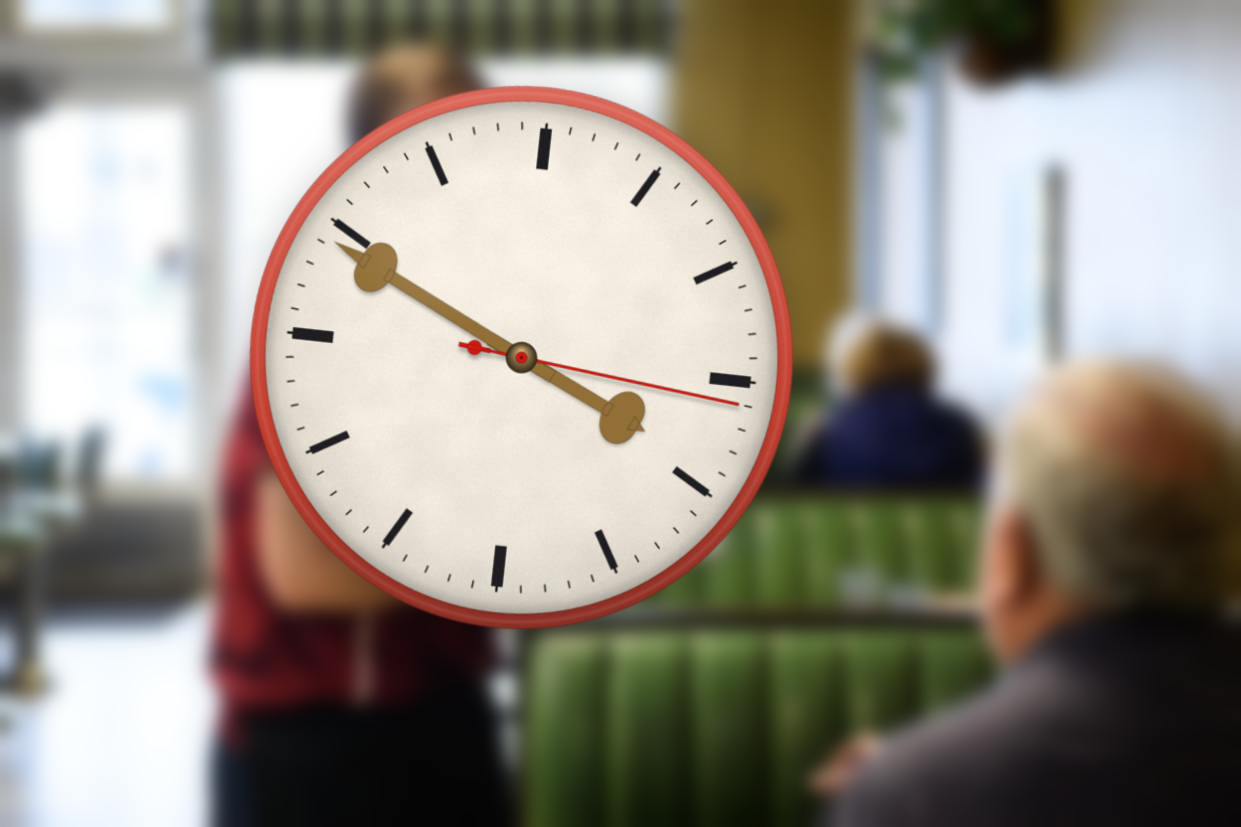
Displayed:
3:49:16
